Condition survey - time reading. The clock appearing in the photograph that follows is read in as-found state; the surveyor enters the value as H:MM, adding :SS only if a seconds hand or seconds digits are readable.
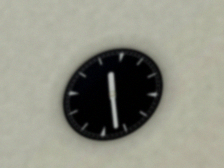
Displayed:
11:27
